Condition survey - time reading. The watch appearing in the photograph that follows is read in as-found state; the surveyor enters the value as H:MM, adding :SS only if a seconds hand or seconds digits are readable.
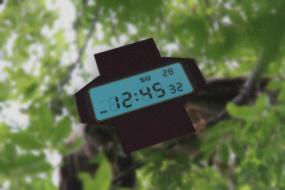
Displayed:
12:45:32
